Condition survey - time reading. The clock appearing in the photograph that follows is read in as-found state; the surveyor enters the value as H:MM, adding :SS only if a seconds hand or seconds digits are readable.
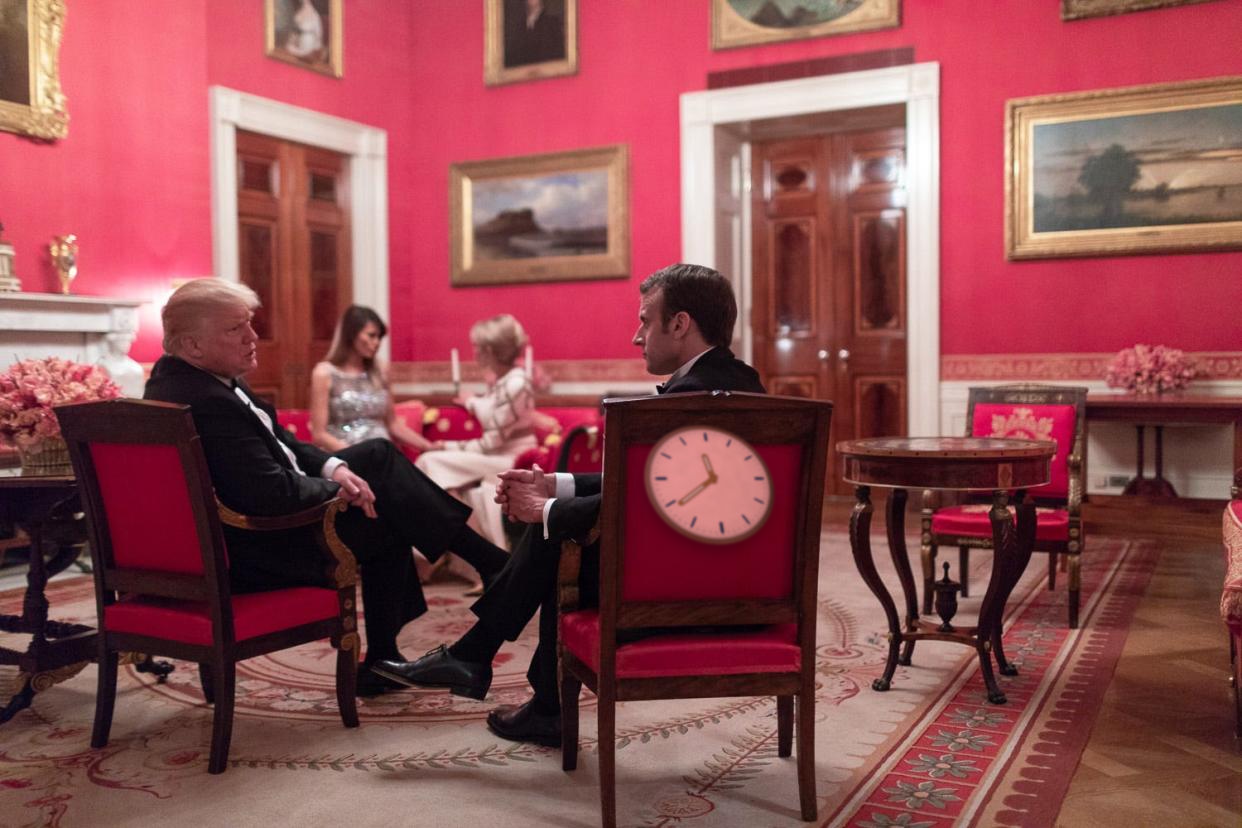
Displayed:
11:39
